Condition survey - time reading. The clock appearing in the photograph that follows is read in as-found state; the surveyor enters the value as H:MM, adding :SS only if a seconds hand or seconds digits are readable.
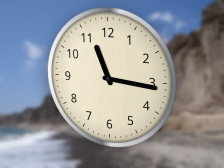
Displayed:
11:16
